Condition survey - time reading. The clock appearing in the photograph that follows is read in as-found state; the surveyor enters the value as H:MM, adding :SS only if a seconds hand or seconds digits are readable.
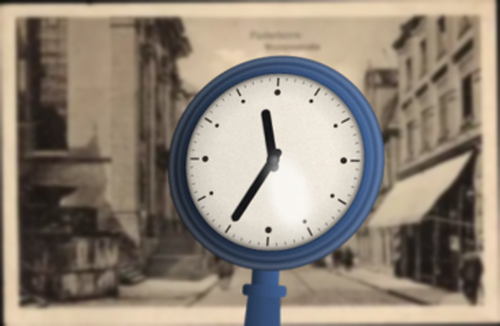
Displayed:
11:35
